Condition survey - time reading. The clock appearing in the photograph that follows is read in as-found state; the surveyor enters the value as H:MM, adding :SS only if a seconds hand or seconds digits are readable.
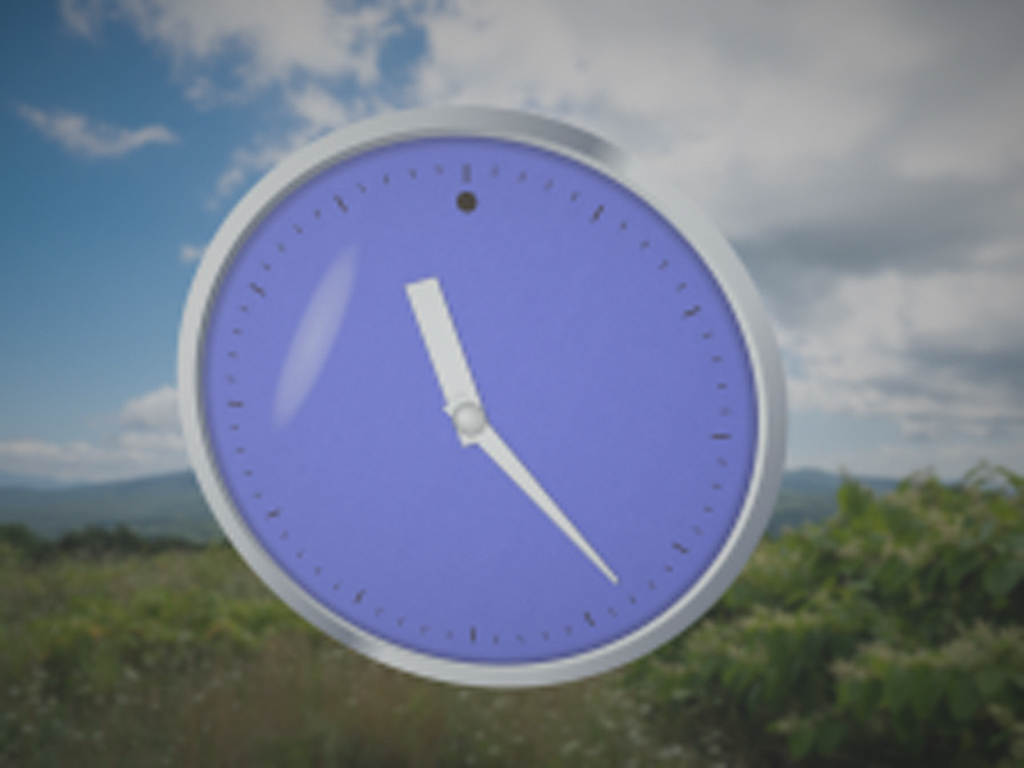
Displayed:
11:23
